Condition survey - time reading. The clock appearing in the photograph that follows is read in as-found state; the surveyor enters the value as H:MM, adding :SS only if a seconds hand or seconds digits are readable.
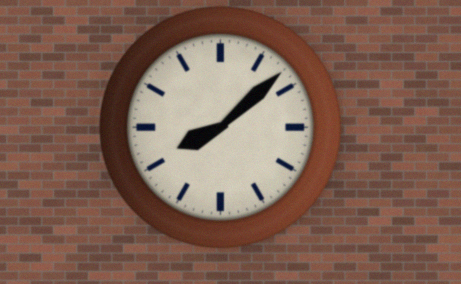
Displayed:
8:08
